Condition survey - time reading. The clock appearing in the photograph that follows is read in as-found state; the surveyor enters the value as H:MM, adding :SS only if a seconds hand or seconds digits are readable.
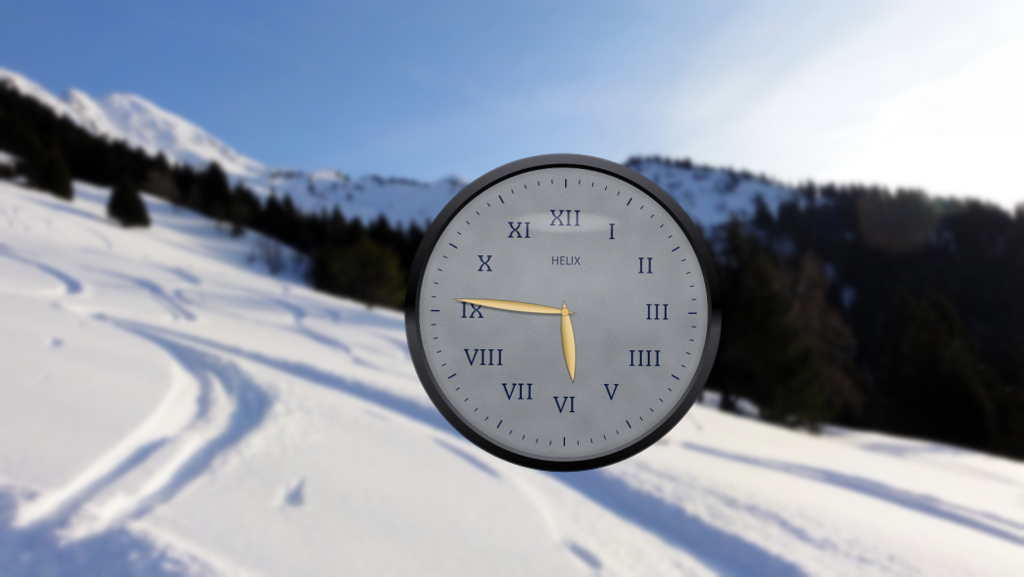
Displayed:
5:46
